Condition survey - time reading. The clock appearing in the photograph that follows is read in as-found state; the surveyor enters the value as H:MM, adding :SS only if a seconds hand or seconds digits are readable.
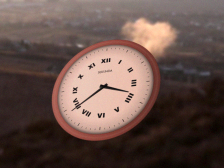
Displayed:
3:39
